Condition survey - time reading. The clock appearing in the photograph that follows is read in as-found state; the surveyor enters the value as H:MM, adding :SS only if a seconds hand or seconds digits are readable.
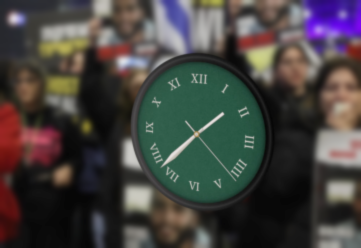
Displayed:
1:37:22
